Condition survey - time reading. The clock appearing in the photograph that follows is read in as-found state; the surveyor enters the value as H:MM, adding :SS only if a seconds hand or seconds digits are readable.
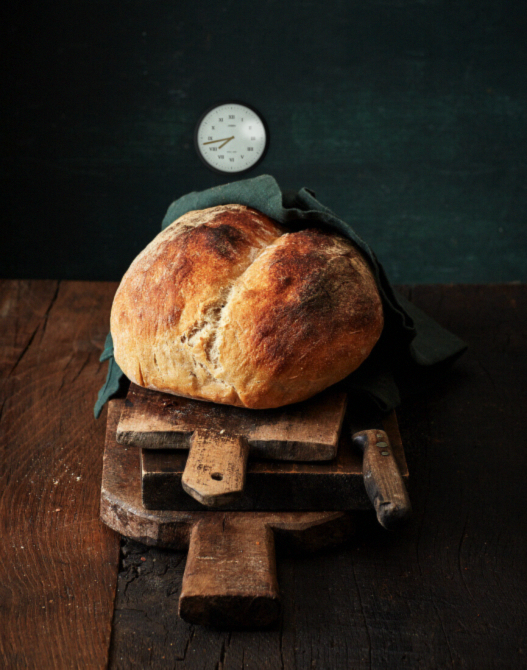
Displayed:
7:43
